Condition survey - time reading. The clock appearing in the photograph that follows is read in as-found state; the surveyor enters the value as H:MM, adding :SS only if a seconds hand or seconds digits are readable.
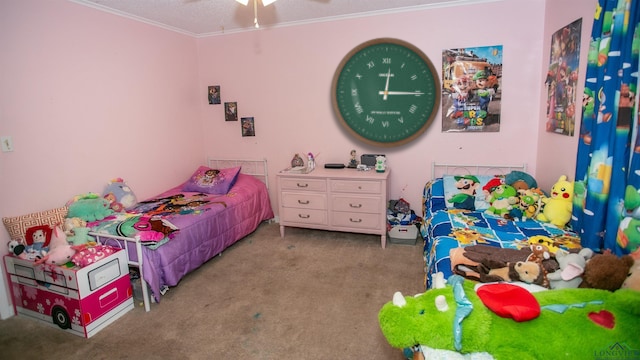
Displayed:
12:15
